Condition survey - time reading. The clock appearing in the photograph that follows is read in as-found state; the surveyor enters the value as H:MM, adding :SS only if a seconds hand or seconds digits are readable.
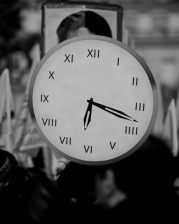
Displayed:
6:18
